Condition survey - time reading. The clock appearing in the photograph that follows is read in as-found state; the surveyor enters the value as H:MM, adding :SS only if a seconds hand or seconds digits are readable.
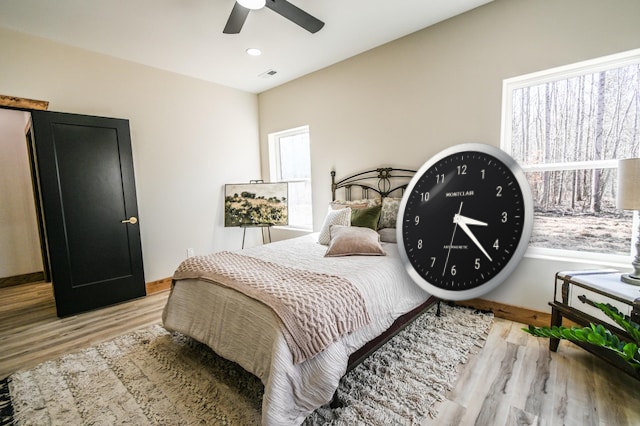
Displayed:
3:22:32
